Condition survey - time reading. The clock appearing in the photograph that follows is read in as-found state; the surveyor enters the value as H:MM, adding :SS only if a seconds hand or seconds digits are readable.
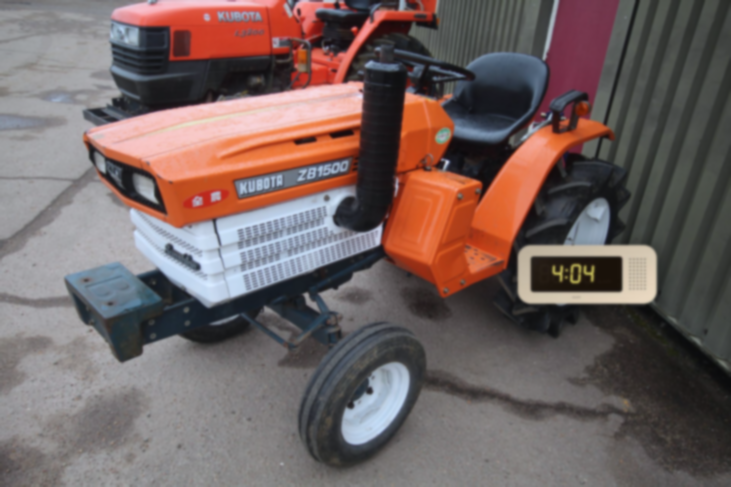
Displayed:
4:04
